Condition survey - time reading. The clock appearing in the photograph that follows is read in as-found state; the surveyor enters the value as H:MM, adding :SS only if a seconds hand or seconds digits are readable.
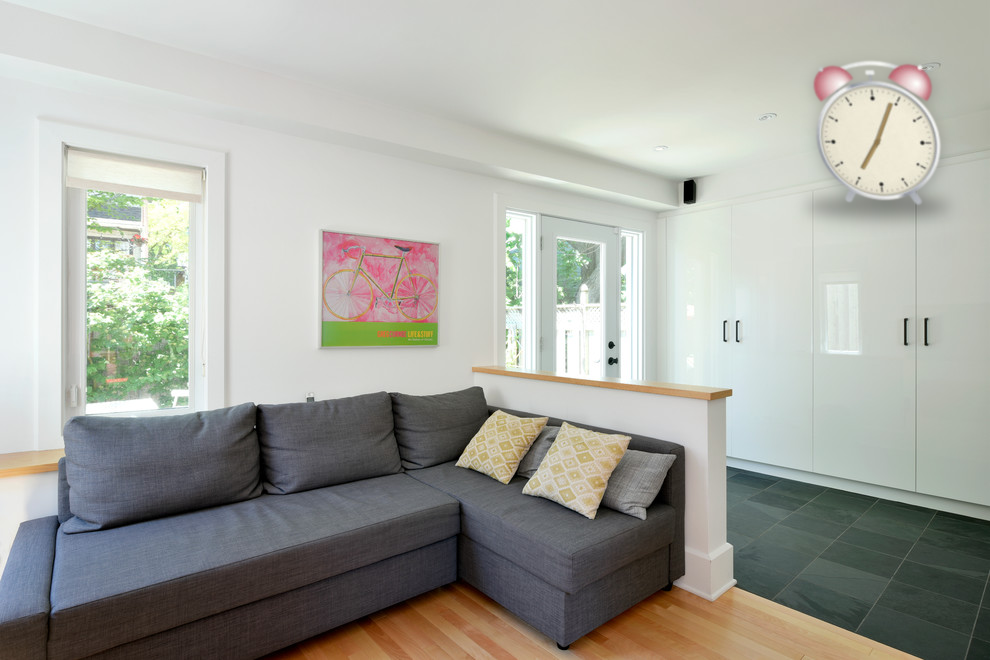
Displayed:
7:04
